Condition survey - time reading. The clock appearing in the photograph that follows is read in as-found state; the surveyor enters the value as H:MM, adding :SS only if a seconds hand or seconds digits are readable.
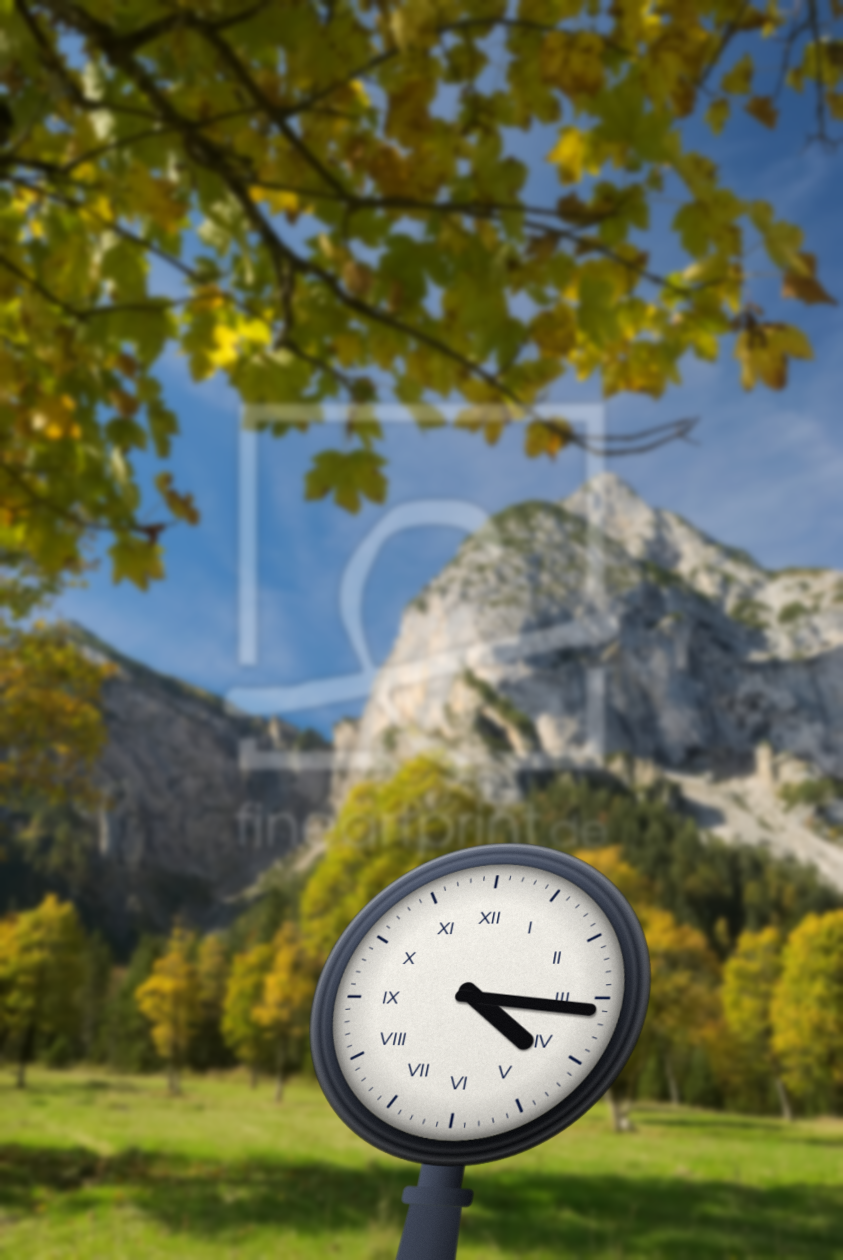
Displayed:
4:16
